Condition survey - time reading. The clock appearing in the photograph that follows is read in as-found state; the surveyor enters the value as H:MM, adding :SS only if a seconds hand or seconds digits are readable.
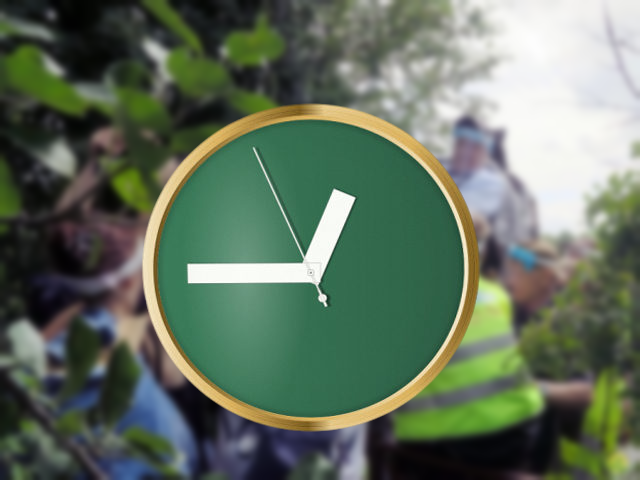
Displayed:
12:44:56
